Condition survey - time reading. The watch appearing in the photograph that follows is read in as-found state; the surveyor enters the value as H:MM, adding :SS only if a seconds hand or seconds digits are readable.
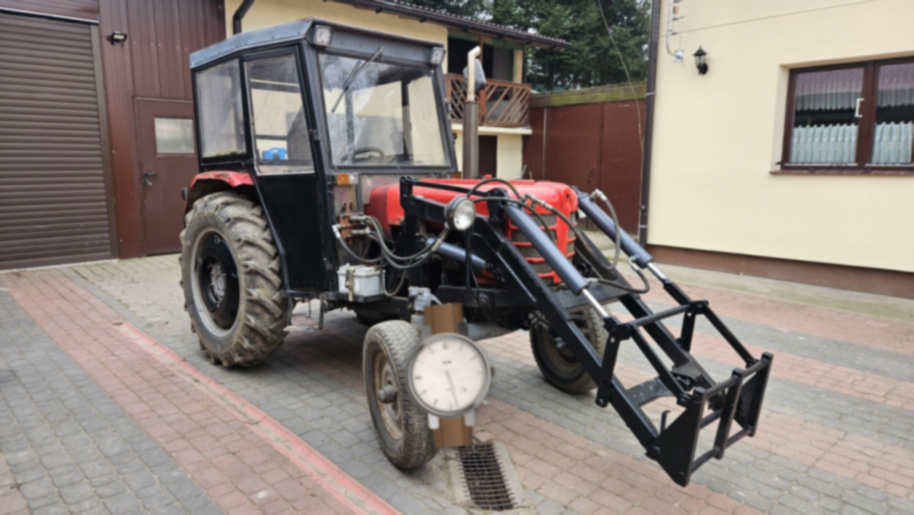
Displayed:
5:28
